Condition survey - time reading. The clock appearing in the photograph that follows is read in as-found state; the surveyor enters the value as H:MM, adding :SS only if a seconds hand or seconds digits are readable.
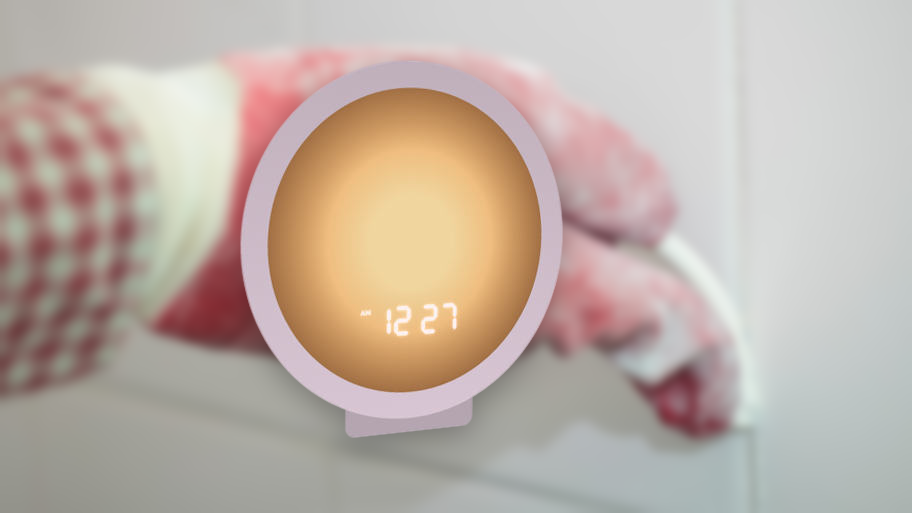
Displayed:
12:27
